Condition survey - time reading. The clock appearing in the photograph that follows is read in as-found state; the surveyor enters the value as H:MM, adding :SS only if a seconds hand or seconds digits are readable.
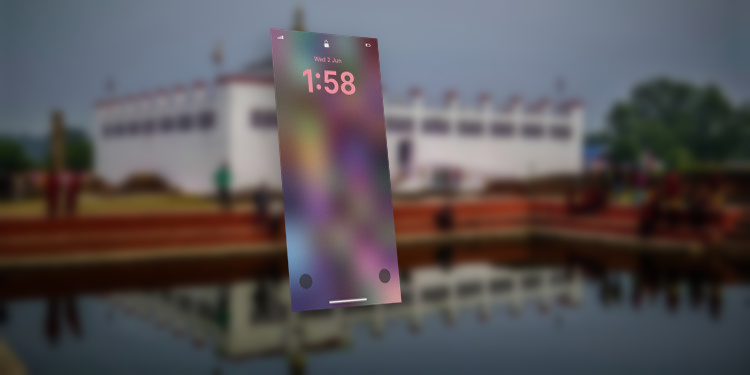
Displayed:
1:58
